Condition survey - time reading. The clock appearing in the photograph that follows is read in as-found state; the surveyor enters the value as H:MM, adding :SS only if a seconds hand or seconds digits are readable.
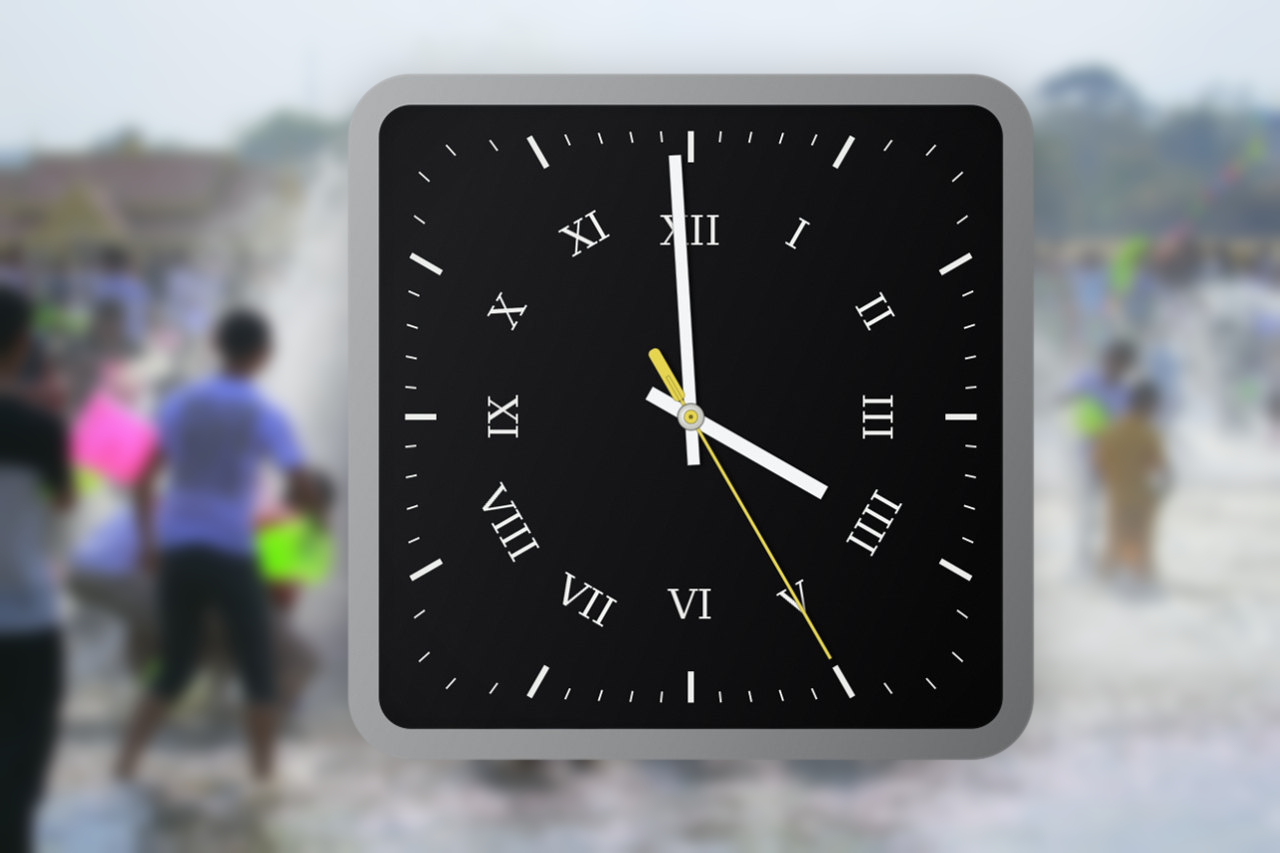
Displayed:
3:59:25
